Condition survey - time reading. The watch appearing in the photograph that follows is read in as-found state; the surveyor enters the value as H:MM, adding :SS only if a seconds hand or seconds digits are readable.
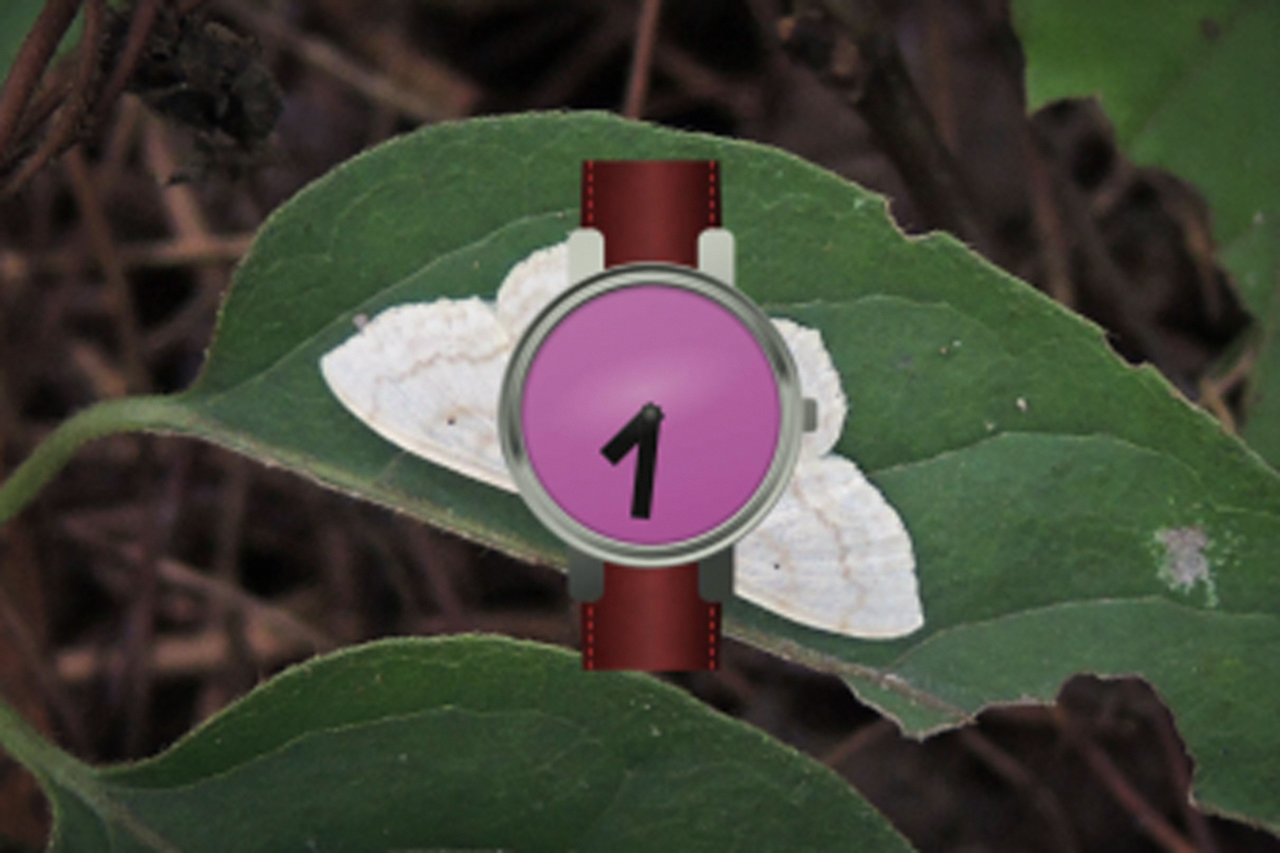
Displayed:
7:31
